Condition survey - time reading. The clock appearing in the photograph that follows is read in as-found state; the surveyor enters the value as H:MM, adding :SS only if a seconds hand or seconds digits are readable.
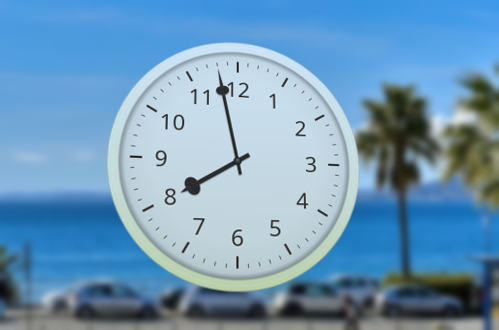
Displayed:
7:58
